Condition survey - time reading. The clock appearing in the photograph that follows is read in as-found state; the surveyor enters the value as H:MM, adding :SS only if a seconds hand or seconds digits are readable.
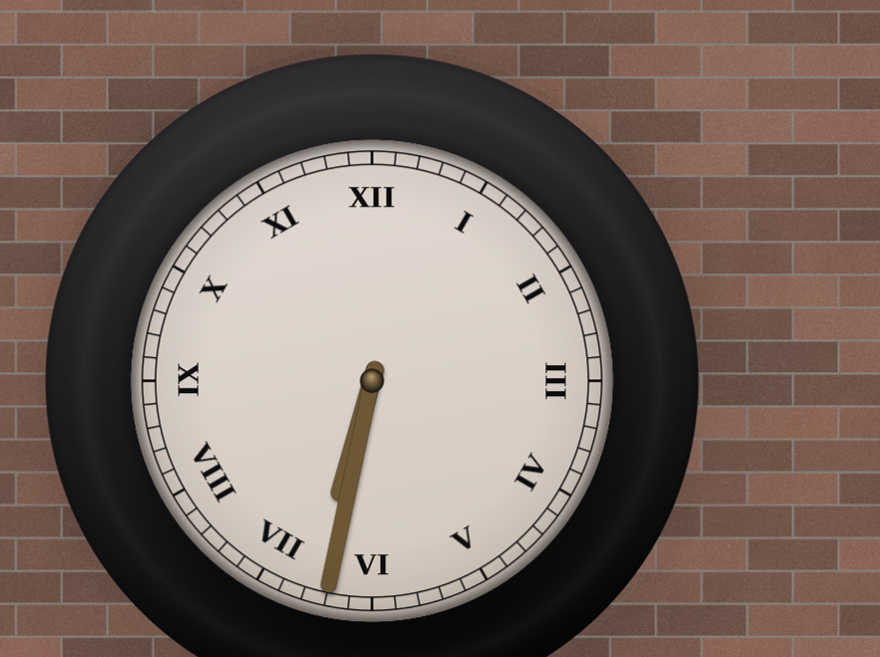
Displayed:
6:32
